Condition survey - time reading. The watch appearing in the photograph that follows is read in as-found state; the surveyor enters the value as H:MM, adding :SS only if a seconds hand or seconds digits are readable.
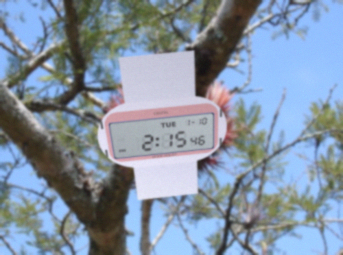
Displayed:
2:15:46
